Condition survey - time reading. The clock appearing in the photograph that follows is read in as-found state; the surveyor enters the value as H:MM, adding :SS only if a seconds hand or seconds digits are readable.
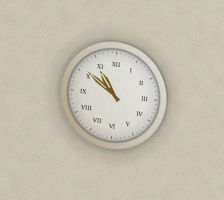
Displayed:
10:51
